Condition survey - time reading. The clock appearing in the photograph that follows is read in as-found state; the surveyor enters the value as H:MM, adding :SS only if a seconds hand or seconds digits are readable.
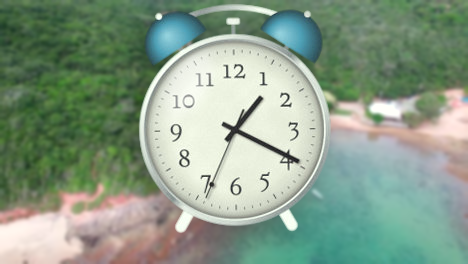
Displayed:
1:19:34
